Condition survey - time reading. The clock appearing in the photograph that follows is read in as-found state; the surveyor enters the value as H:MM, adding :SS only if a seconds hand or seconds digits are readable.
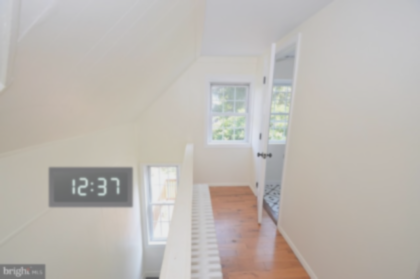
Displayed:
12:37
